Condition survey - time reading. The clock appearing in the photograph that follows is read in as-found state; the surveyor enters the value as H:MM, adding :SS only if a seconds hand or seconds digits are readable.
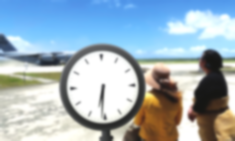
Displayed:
6:31
